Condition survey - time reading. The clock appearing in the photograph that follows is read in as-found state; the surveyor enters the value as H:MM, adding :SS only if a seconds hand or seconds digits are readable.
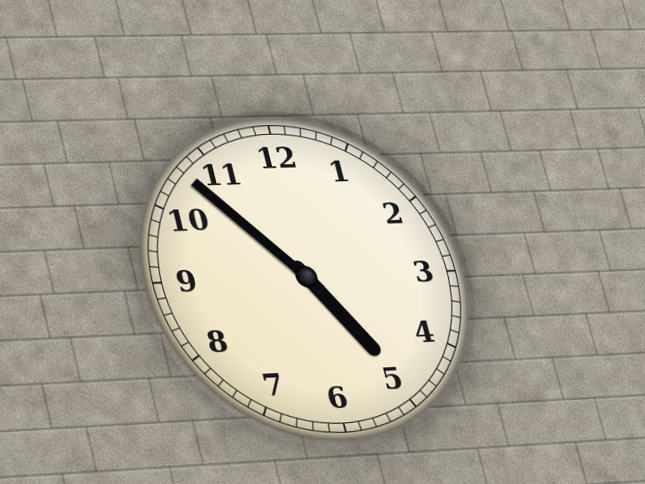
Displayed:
4:53
